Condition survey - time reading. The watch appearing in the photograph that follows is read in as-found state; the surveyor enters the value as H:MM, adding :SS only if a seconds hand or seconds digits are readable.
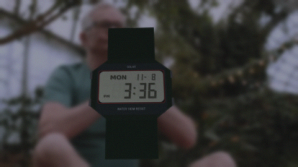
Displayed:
3:36
